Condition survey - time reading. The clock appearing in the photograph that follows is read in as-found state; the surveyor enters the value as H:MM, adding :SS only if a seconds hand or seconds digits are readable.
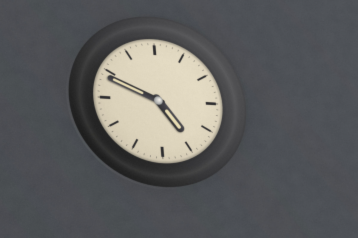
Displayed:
4:49
